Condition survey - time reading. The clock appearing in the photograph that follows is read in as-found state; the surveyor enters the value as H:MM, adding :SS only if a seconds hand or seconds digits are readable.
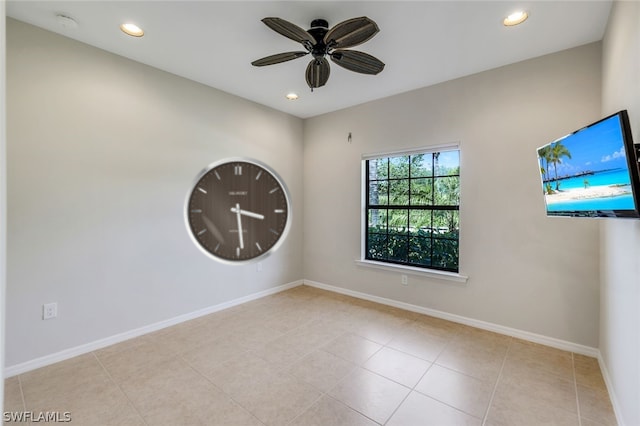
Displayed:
3:29
